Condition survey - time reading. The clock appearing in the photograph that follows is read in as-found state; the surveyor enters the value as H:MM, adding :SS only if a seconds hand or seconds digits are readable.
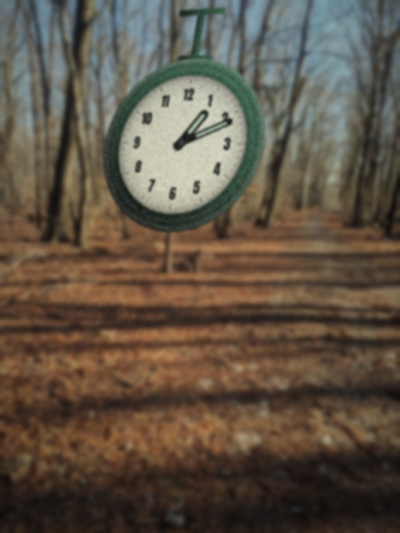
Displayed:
1:11
